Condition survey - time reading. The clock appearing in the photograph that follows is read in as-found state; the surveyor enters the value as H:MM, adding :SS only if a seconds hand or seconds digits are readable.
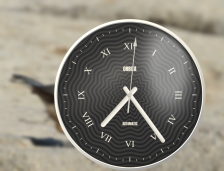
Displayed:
7:24:01
